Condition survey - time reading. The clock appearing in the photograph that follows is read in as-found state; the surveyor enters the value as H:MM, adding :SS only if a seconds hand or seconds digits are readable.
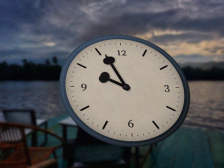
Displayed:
9:56
